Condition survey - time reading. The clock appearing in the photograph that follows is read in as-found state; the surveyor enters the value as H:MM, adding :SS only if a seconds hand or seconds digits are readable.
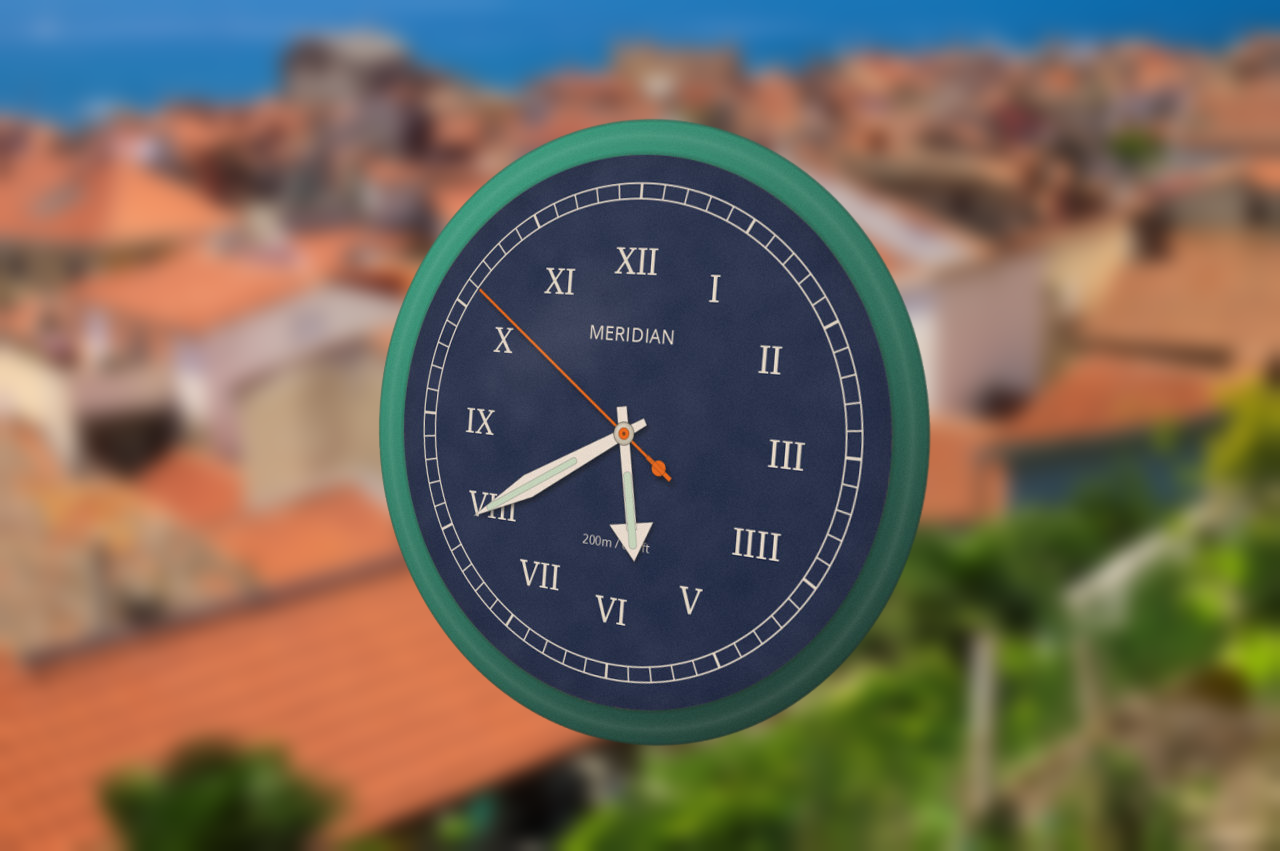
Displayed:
5:39:51
